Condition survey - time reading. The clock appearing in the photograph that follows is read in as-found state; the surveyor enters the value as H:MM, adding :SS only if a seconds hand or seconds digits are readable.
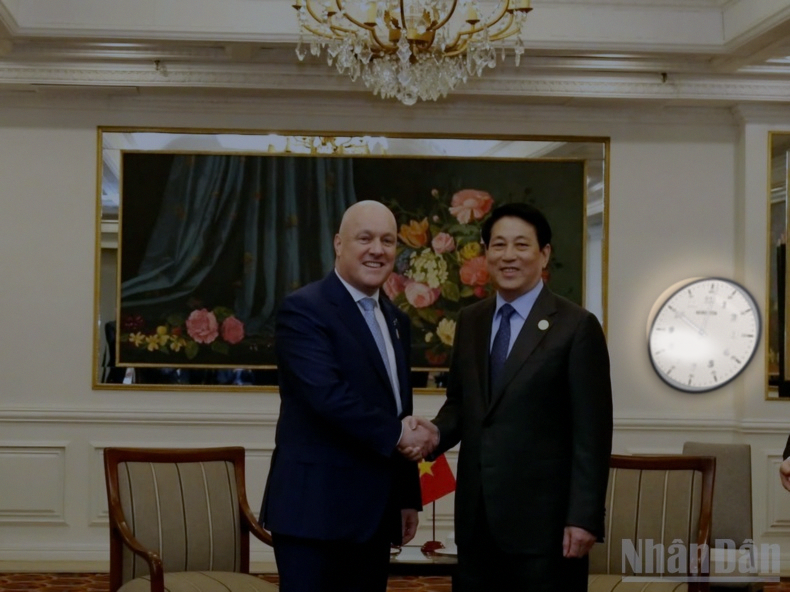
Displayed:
10:01
